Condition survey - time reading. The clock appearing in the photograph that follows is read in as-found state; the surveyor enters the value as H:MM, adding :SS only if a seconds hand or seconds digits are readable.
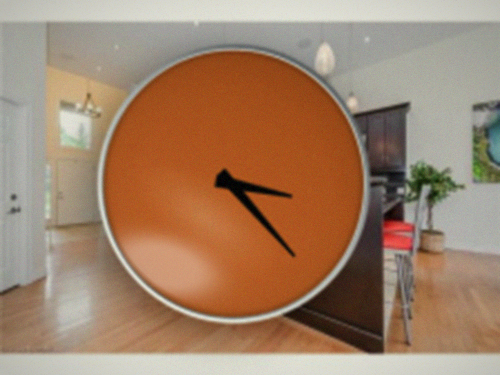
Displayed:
3:23
